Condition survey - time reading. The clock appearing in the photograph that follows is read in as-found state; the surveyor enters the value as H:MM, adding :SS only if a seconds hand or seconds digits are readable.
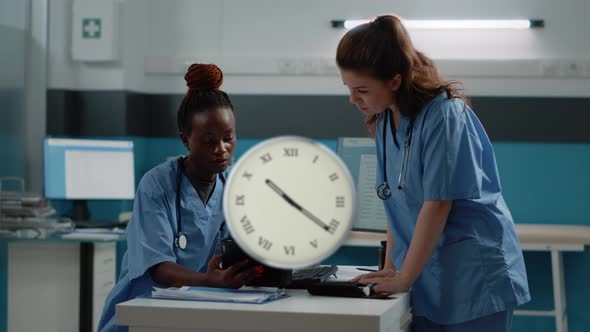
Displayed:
10:21
